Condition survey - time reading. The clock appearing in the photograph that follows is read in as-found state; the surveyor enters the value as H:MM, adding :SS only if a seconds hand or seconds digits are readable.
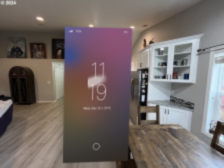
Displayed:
11:19
